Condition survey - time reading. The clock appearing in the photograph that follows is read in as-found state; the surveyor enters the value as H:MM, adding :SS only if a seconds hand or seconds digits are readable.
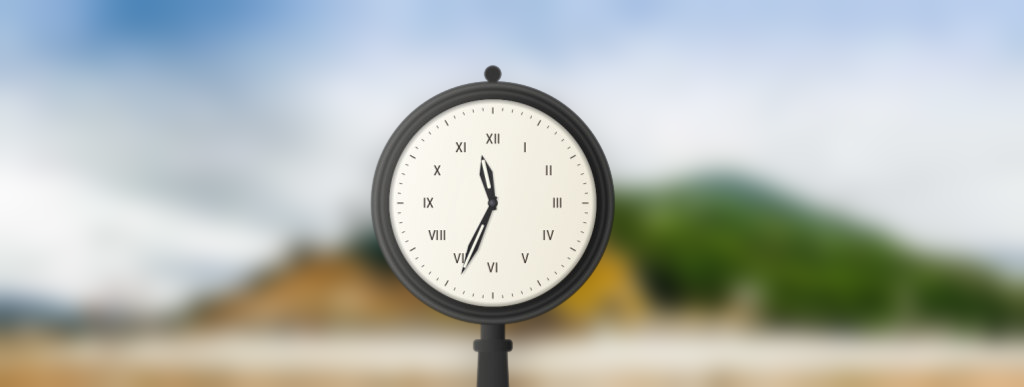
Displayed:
11:34
